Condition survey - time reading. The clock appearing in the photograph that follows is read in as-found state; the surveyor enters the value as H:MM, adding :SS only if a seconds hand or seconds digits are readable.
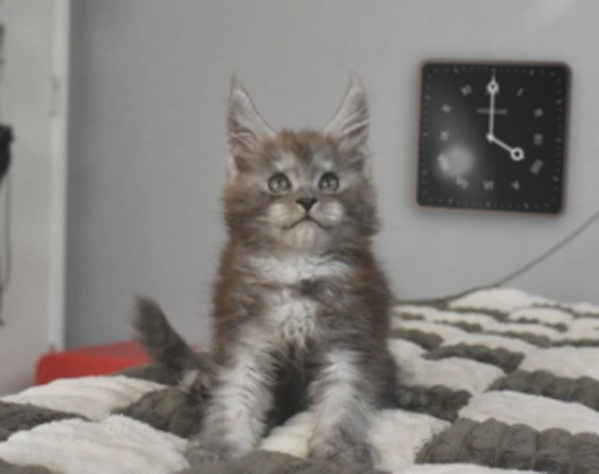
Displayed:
4:00
